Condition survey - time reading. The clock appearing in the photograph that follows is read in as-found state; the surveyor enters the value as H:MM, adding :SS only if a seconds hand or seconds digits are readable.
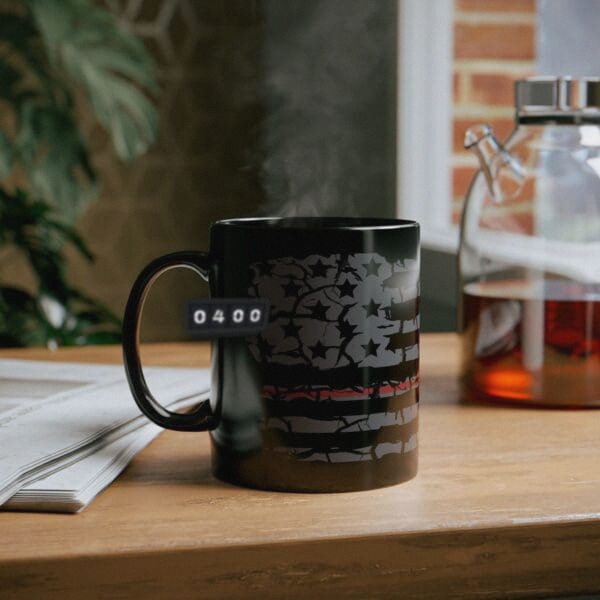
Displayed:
4:00
